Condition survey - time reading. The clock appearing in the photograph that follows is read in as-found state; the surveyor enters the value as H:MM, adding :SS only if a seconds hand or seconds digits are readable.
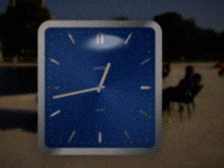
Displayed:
12:43
